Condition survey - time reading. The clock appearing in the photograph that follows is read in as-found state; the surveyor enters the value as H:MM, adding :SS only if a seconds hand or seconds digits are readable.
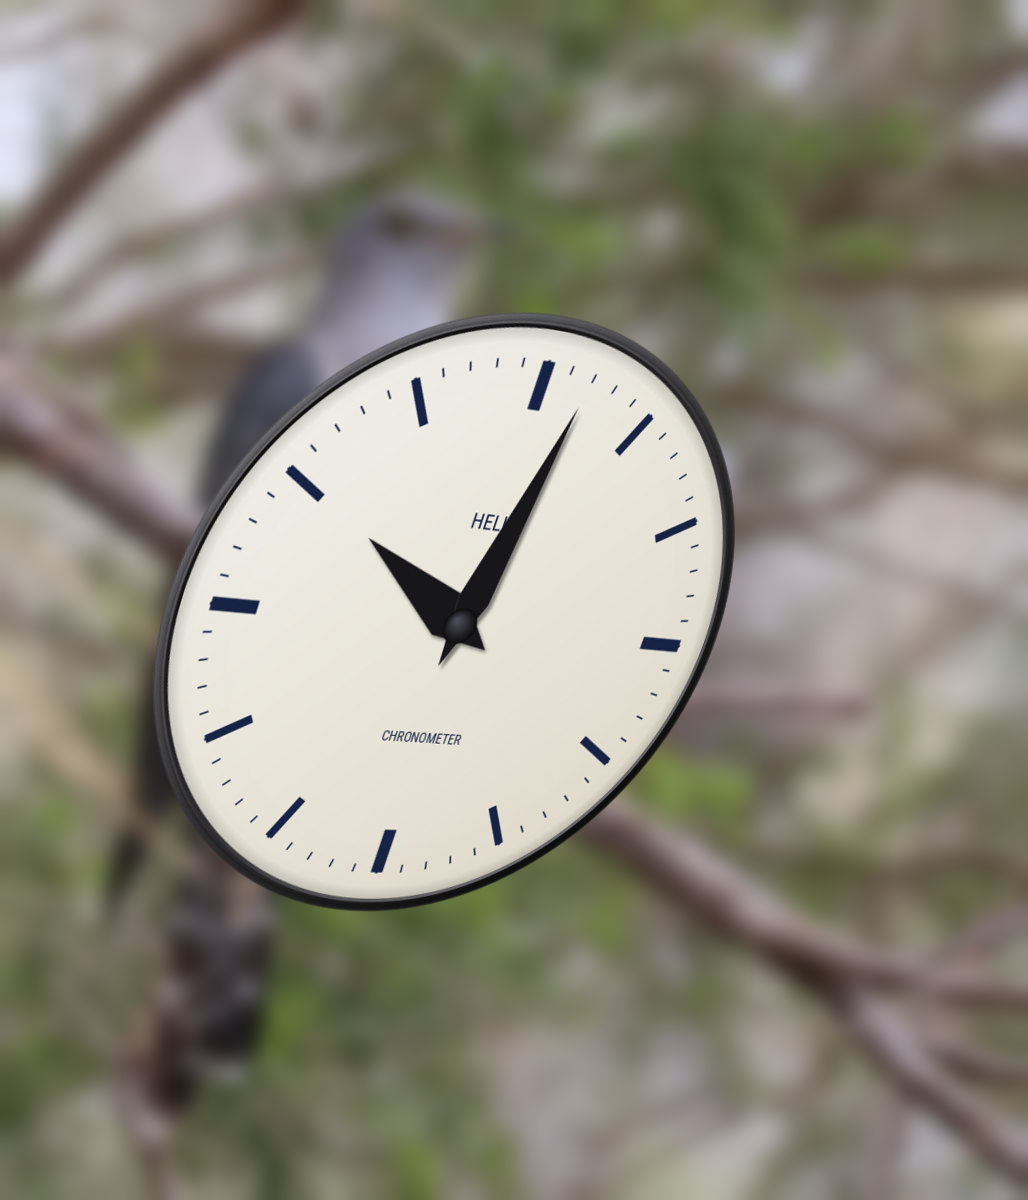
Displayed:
10:02
